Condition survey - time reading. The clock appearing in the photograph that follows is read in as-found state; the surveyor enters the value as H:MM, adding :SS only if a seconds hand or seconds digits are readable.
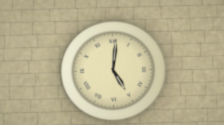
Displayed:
5:01
